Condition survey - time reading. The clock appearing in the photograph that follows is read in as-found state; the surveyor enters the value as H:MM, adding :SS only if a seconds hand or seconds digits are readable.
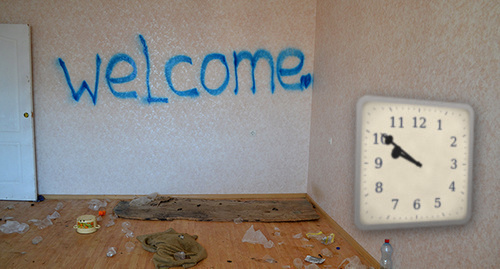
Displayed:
9:51
